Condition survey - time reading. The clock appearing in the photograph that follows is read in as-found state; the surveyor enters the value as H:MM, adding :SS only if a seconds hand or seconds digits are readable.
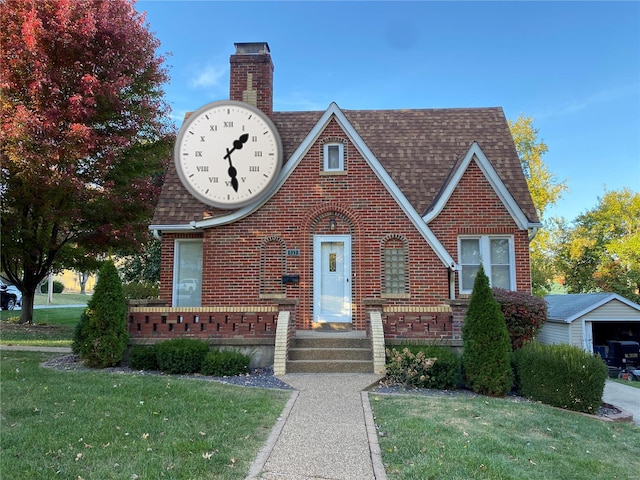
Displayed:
1:28
